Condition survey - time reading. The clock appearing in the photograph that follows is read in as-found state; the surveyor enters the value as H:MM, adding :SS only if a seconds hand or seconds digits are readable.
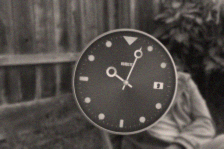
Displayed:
10:03
